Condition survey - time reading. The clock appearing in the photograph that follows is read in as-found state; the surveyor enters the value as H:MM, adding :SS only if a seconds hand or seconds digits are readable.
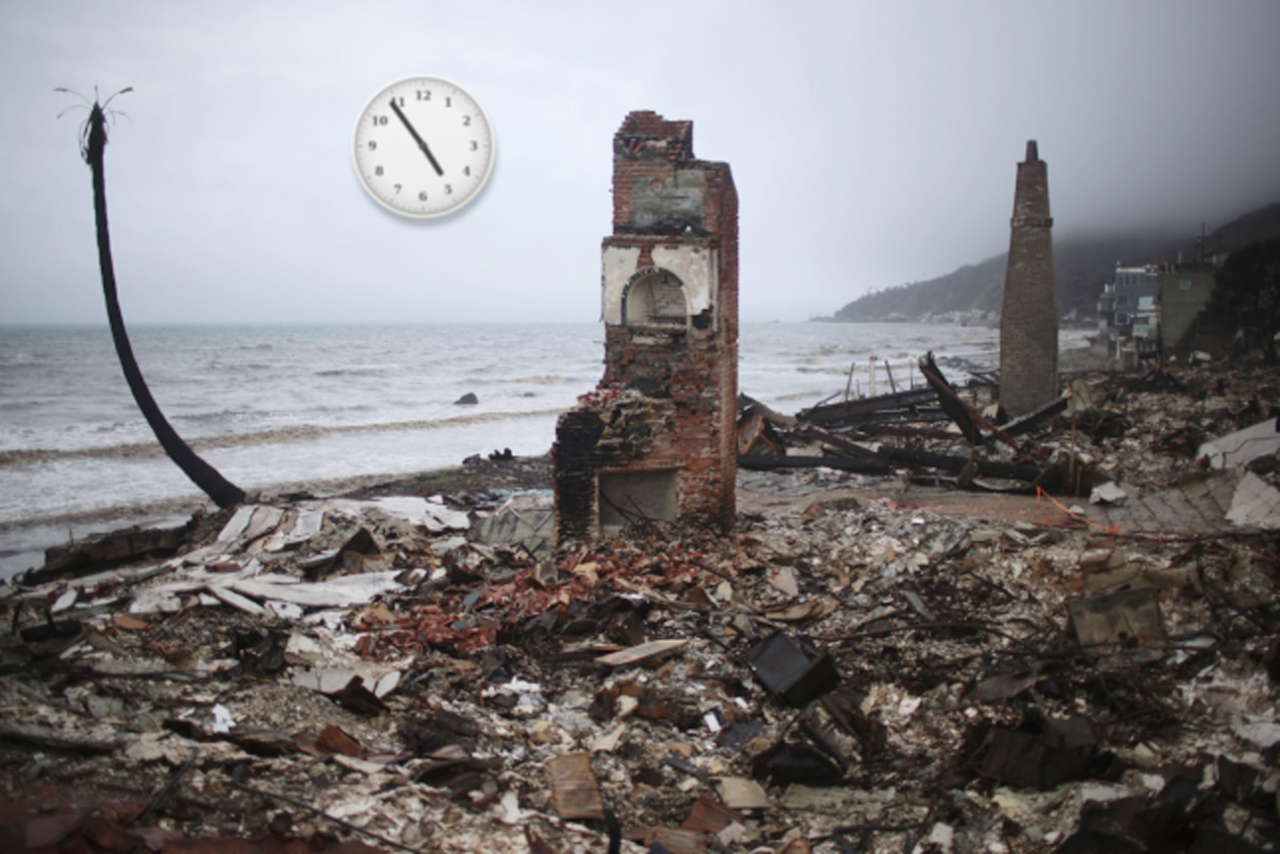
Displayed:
4:54
